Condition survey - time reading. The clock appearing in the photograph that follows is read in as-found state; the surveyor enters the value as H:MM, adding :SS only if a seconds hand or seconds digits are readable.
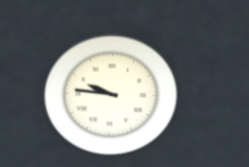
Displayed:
9:46
